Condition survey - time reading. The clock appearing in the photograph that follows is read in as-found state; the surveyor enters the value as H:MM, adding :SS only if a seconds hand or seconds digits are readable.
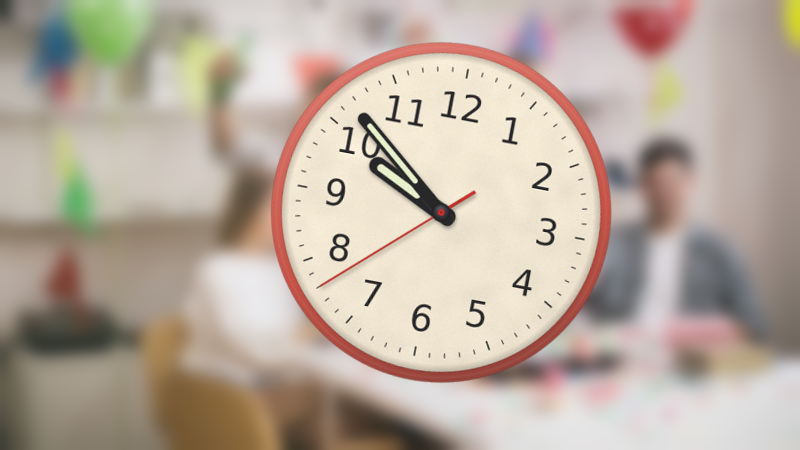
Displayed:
9:51:38
